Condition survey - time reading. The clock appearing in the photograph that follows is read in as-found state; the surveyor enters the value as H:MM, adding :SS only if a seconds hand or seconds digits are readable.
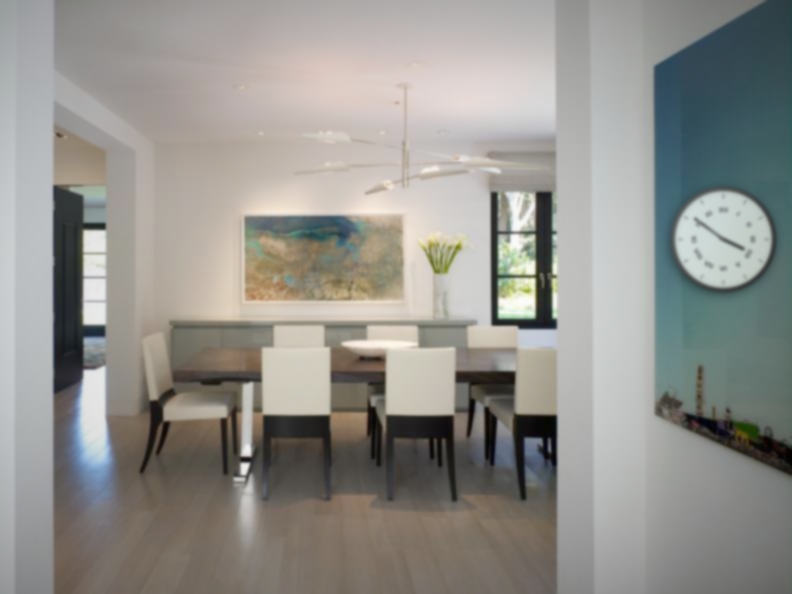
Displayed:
3:51
